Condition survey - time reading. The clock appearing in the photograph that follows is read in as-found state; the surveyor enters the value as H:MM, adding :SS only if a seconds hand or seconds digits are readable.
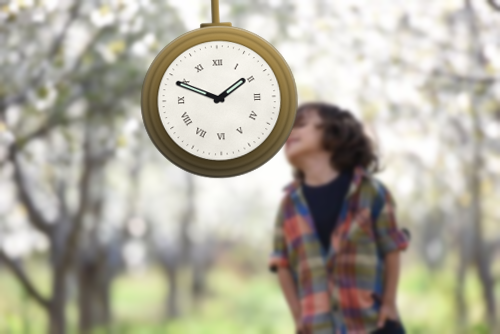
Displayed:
1:49
